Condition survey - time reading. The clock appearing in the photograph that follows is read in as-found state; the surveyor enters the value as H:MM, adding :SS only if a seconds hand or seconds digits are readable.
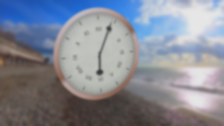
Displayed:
6:04
